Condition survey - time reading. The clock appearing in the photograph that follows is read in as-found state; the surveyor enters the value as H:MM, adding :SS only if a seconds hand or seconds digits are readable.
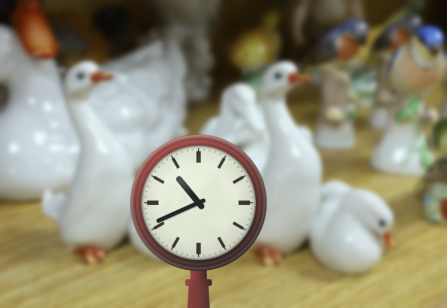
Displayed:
10:41
